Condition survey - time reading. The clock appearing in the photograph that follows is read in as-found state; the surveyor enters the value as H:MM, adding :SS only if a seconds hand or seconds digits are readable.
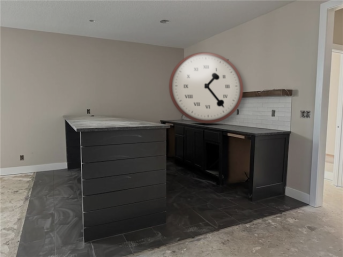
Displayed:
1:24
